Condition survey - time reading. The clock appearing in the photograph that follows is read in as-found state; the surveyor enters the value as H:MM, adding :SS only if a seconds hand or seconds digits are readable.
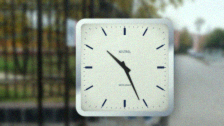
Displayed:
10:26
